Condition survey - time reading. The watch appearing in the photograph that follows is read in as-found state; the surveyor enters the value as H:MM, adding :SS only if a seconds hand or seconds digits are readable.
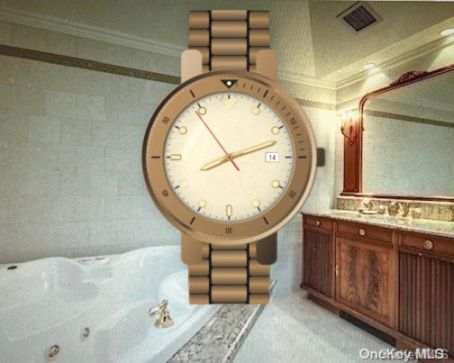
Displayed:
8:11:54
